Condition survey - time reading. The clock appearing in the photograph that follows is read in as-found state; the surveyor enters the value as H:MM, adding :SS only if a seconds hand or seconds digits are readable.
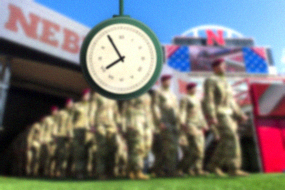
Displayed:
7:55
